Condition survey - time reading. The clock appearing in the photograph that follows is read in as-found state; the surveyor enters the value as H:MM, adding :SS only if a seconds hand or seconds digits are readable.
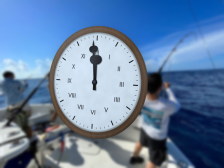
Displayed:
11:59
